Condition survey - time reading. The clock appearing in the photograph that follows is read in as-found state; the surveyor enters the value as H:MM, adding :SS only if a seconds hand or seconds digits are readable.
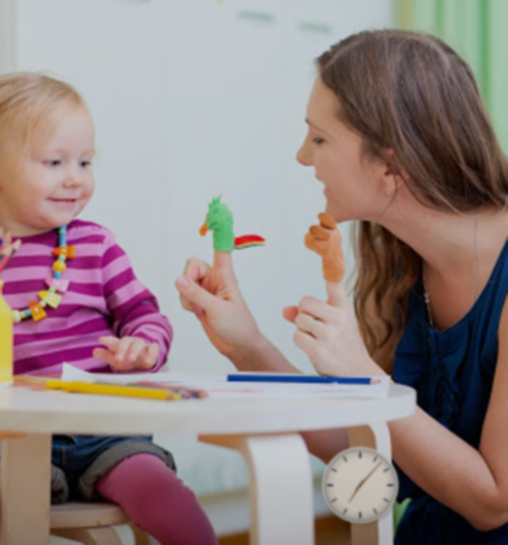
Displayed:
7:07
